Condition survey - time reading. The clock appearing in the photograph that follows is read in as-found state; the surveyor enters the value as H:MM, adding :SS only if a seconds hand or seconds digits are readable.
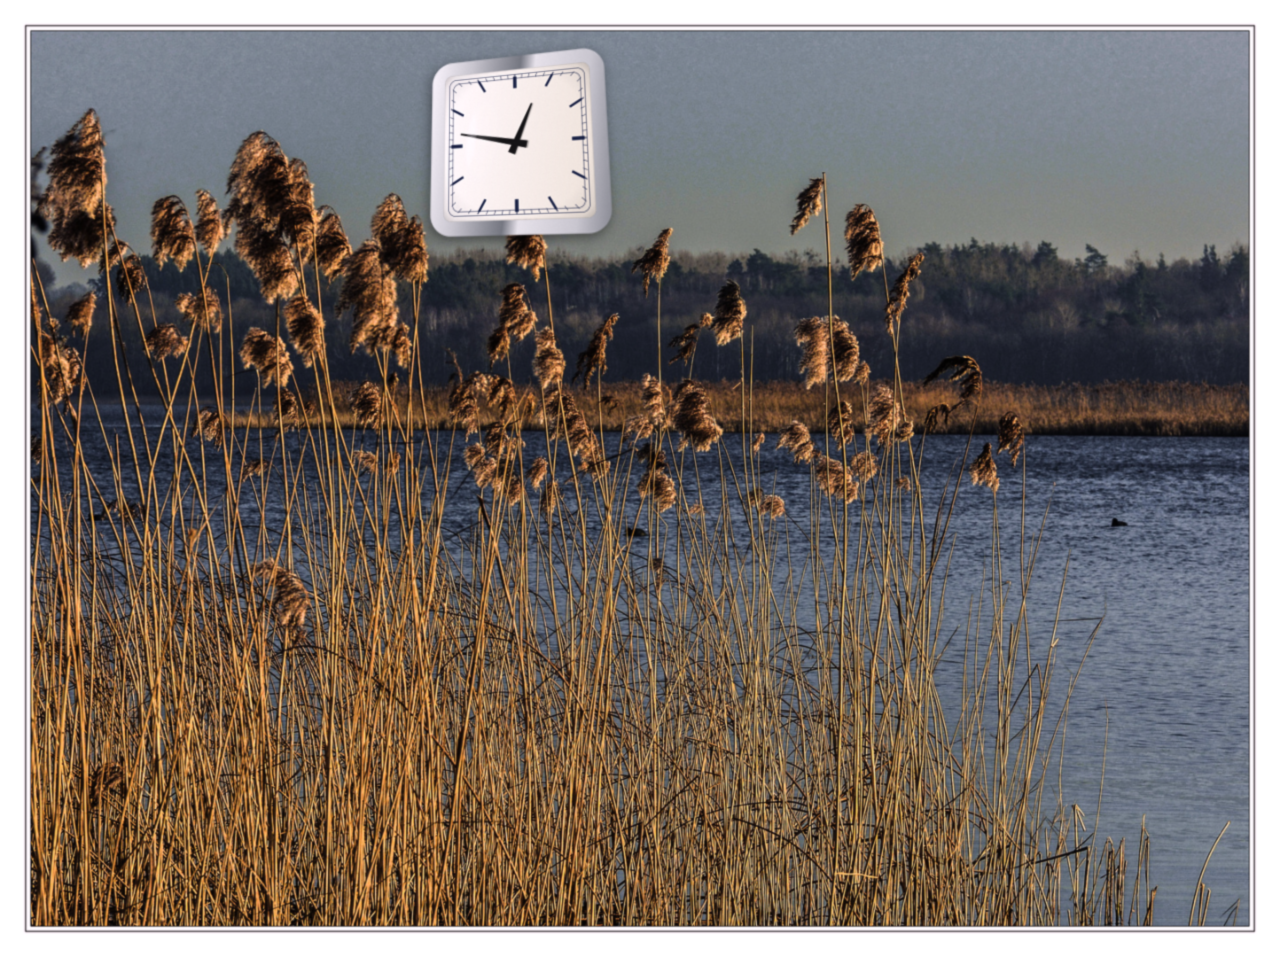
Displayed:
12:47
